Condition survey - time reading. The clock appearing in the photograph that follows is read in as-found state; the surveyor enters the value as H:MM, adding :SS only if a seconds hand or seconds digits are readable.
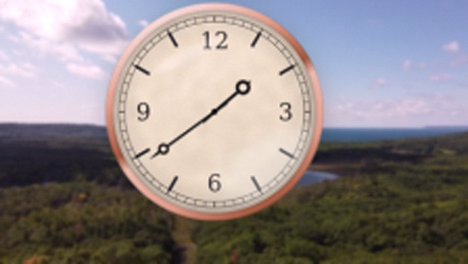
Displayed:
1:39
